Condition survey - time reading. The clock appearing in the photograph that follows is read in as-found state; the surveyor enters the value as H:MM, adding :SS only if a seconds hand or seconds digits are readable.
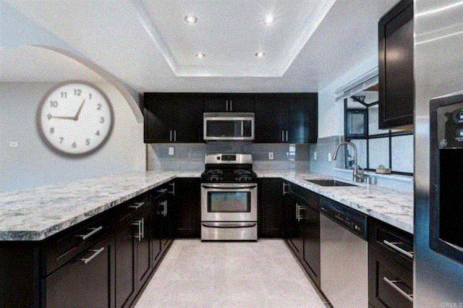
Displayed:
12:45
